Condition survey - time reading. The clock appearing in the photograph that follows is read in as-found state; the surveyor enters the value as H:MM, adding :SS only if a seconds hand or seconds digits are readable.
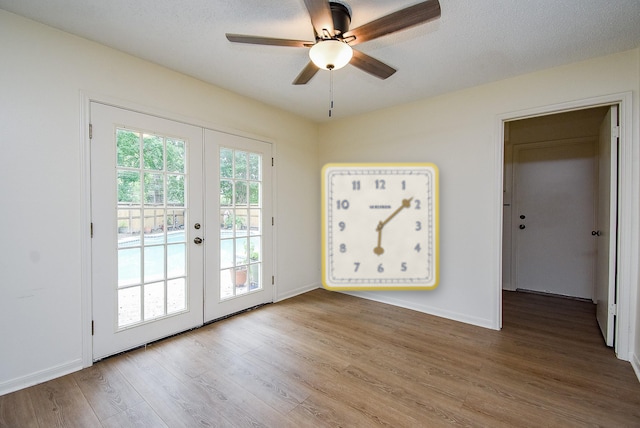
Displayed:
6:08
